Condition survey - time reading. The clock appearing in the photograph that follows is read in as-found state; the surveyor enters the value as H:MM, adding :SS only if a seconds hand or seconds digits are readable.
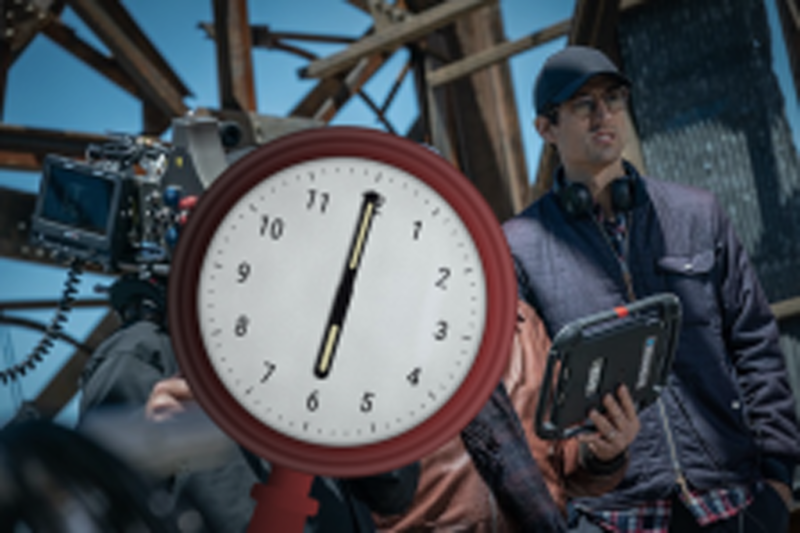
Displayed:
6:00
